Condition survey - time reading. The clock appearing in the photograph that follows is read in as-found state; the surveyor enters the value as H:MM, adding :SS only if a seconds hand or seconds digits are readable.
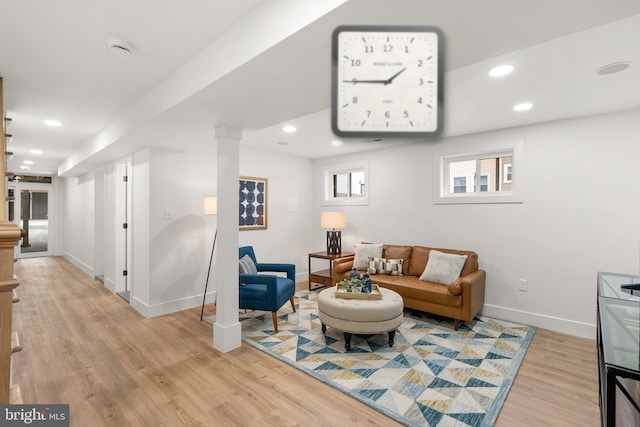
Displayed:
1:45
